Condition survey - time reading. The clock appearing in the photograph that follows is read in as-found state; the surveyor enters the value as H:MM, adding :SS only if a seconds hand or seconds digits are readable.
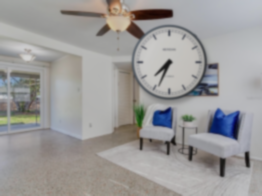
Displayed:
7:34
